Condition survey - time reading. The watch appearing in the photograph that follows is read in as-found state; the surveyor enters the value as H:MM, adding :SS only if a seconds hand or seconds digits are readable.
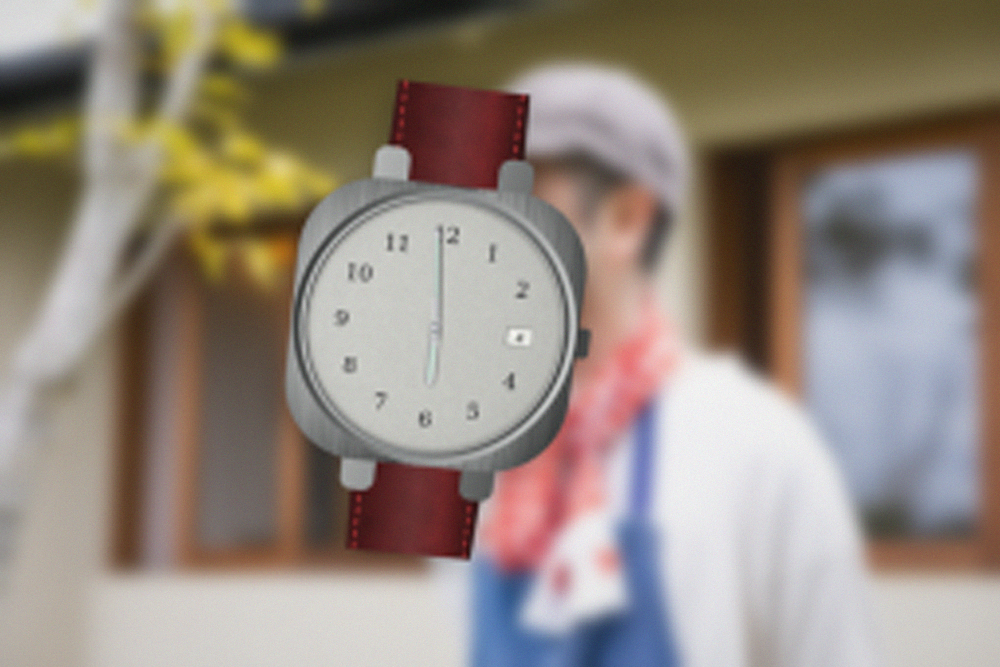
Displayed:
5:59
